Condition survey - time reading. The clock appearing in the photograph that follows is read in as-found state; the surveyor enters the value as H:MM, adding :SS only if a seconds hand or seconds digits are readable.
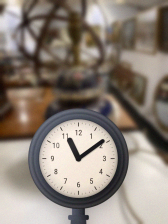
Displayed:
11:09
